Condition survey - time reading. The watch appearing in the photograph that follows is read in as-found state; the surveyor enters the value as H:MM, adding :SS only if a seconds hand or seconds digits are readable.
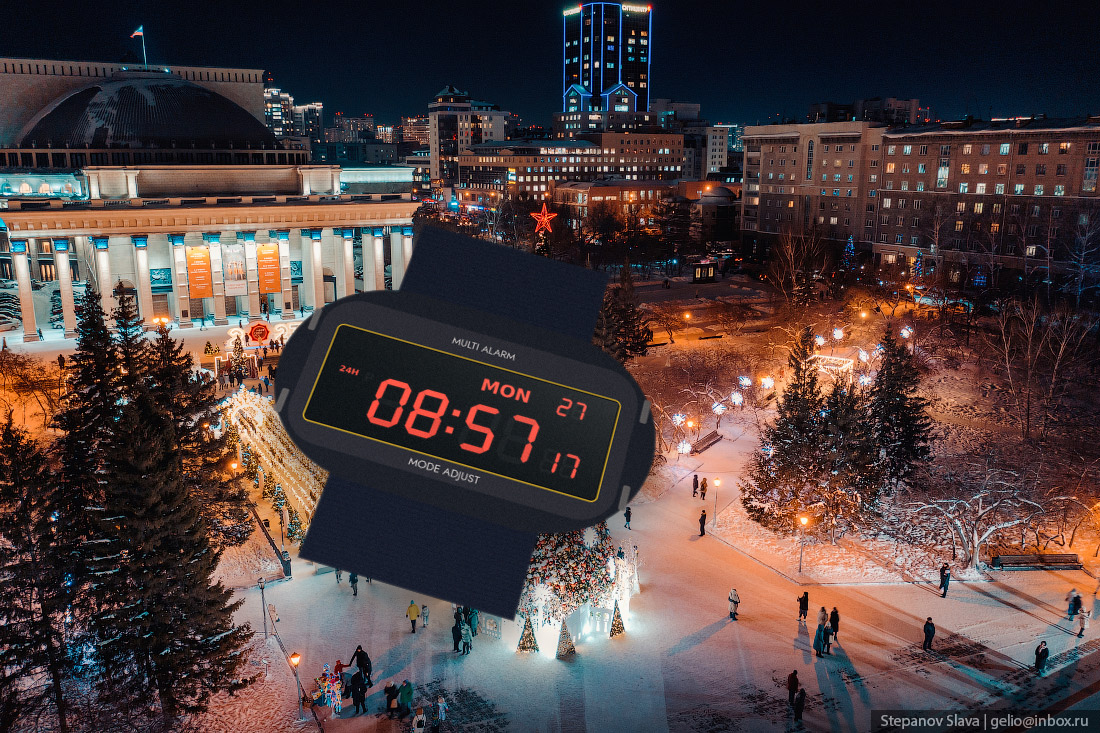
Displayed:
8:57:17
